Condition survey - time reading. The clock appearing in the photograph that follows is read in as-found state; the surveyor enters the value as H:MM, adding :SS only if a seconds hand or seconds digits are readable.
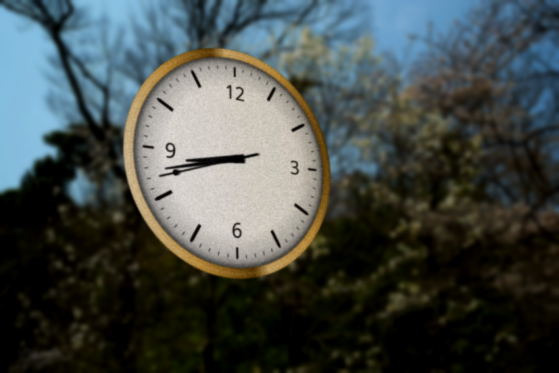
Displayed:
8:42:42
